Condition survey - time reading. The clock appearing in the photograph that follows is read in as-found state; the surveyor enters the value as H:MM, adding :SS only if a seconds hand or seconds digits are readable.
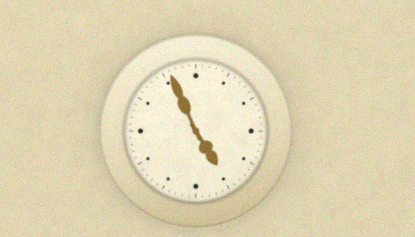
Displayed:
4:56
